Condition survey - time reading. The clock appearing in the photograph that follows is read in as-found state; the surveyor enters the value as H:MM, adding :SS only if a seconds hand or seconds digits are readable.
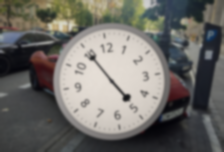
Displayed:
4:55
